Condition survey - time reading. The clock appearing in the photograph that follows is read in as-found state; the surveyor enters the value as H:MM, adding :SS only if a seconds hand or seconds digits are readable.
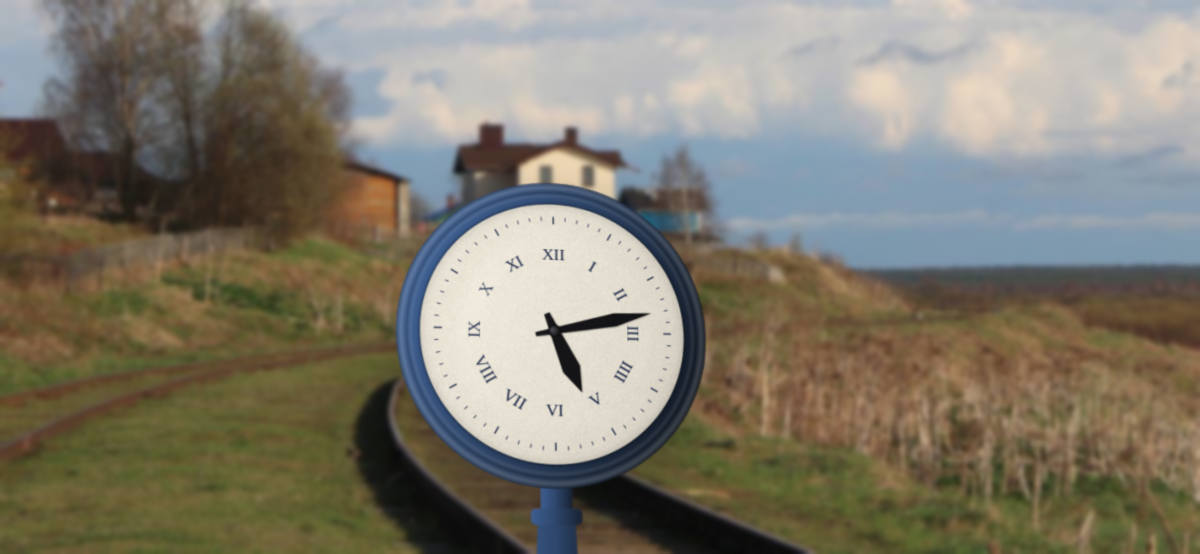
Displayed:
5:13
